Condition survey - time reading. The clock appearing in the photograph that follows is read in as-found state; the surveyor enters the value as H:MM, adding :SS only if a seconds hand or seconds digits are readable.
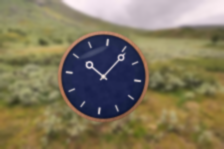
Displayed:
10:06
